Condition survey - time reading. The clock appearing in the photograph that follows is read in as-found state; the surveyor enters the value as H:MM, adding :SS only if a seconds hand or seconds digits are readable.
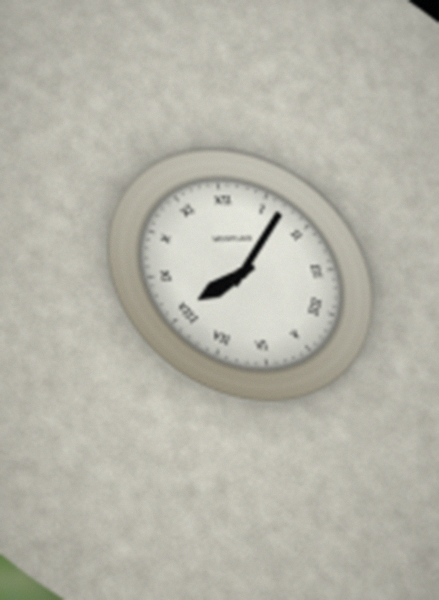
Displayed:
8:07
